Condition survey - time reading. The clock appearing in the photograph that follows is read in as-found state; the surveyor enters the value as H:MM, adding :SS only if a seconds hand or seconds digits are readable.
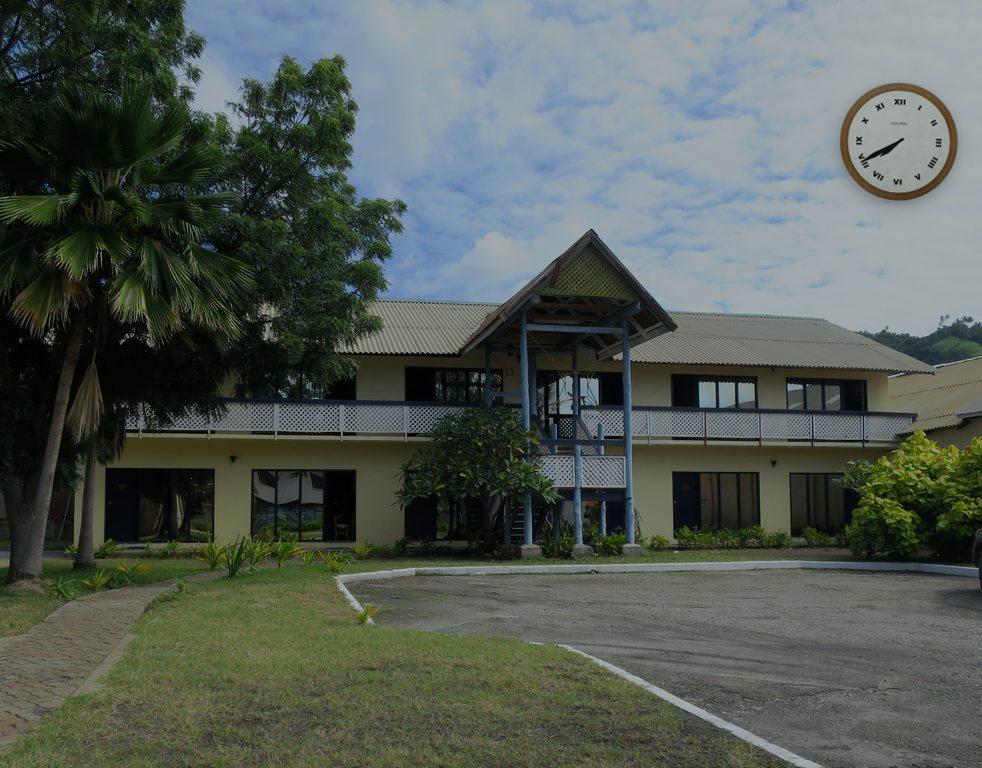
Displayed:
7:40
